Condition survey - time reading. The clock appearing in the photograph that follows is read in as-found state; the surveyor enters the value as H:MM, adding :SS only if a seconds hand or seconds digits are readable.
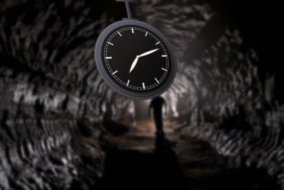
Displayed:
7:12
